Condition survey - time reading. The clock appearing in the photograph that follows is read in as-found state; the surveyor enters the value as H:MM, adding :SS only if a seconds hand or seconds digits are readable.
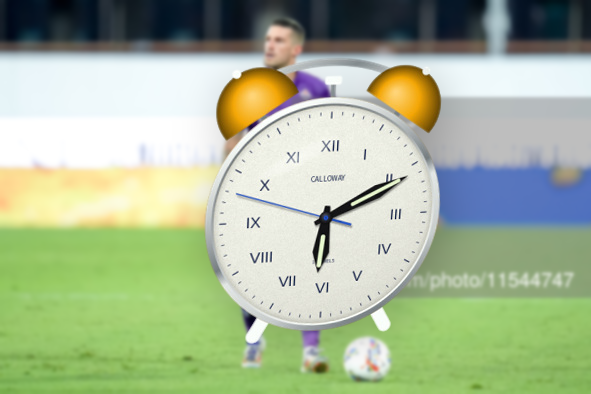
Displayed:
6:10:48
